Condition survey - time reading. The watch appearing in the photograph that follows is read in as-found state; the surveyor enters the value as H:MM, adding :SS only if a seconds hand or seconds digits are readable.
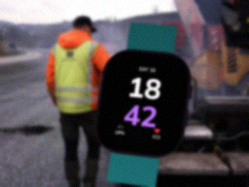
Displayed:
18:42
